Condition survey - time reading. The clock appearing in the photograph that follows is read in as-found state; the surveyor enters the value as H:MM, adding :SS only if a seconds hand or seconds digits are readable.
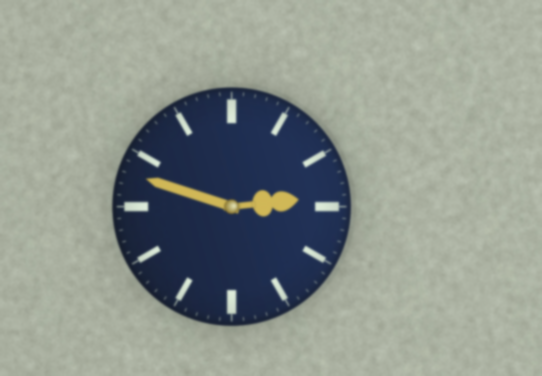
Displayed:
2:48
